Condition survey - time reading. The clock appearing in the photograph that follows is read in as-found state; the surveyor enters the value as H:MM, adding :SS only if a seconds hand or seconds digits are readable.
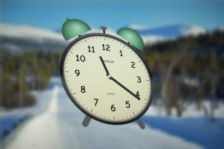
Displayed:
11:21
